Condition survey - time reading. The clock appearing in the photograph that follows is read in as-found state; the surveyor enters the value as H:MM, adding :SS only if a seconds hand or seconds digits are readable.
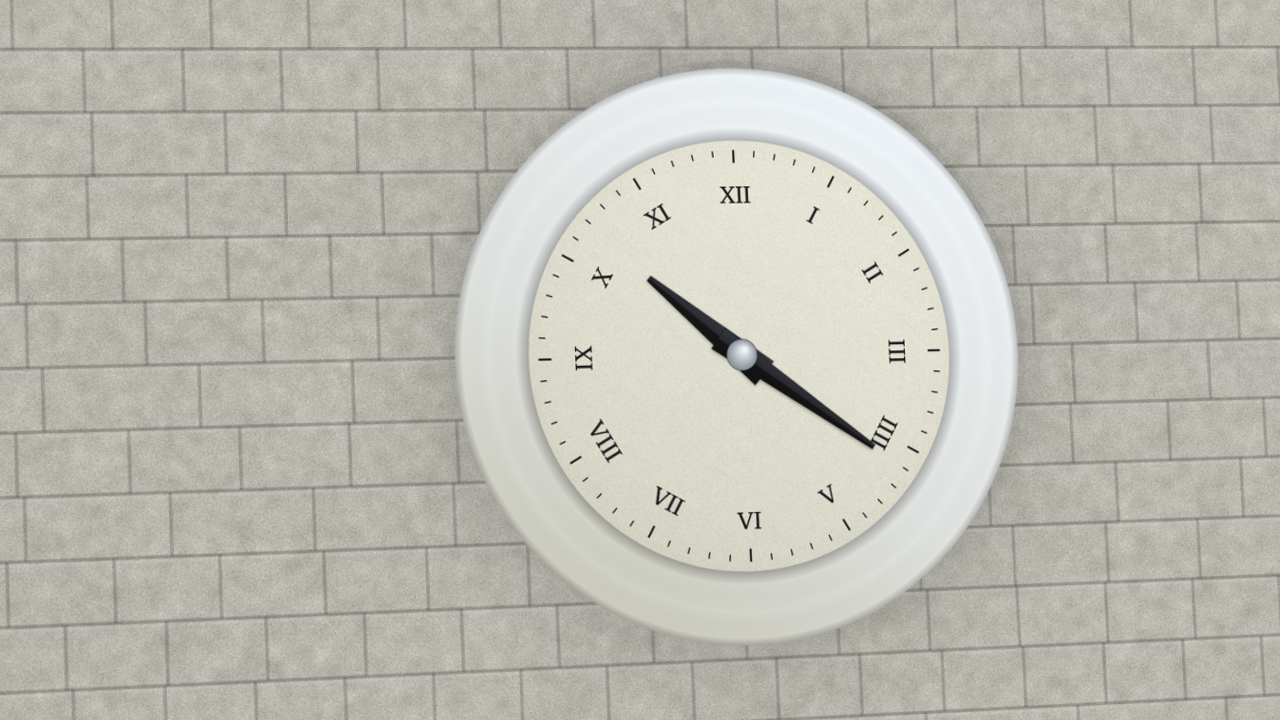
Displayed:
10:21
